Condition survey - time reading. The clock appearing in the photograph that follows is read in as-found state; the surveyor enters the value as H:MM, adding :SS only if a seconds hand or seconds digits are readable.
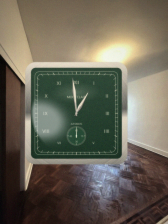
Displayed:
12:59
